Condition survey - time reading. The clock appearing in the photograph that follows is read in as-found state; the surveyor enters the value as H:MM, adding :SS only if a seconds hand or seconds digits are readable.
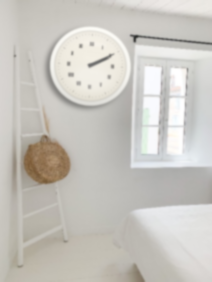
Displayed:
2:10
